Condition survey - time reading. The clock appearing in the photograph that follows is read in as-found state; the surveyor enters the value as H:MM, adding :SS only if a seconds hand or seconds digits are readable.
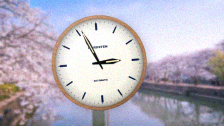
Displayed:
2:56
